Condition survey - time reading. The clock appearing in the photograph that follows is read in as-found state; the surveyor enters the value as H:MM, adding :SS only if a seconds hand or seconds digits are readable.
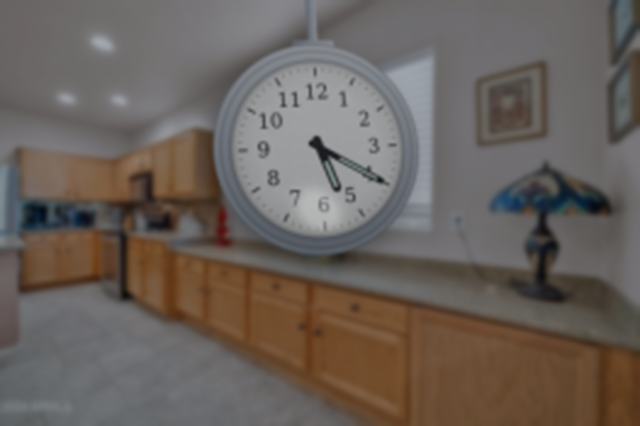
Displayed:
5:20
